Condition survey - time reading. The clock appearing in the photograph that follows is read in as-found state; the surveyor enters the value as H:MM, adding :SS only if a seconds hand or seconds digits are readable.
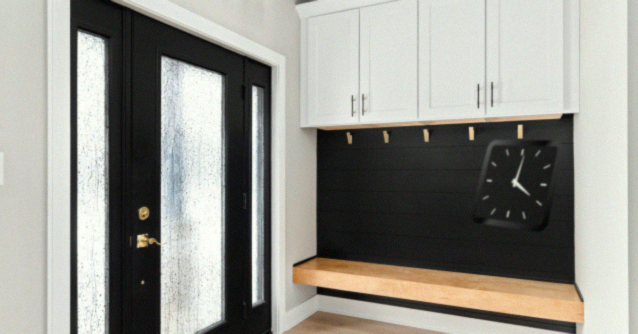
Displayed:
4:01
